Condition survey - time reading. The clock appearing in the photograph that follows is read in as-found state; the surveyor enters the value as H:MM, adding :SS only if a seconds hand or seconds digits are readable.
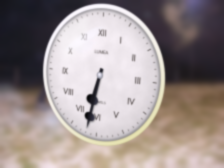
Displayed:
6:32
